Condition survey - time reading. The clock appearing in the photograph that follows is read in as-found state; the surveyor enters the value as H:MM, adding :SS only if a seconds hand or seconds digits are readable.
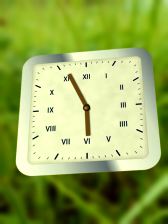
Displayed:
5:56
